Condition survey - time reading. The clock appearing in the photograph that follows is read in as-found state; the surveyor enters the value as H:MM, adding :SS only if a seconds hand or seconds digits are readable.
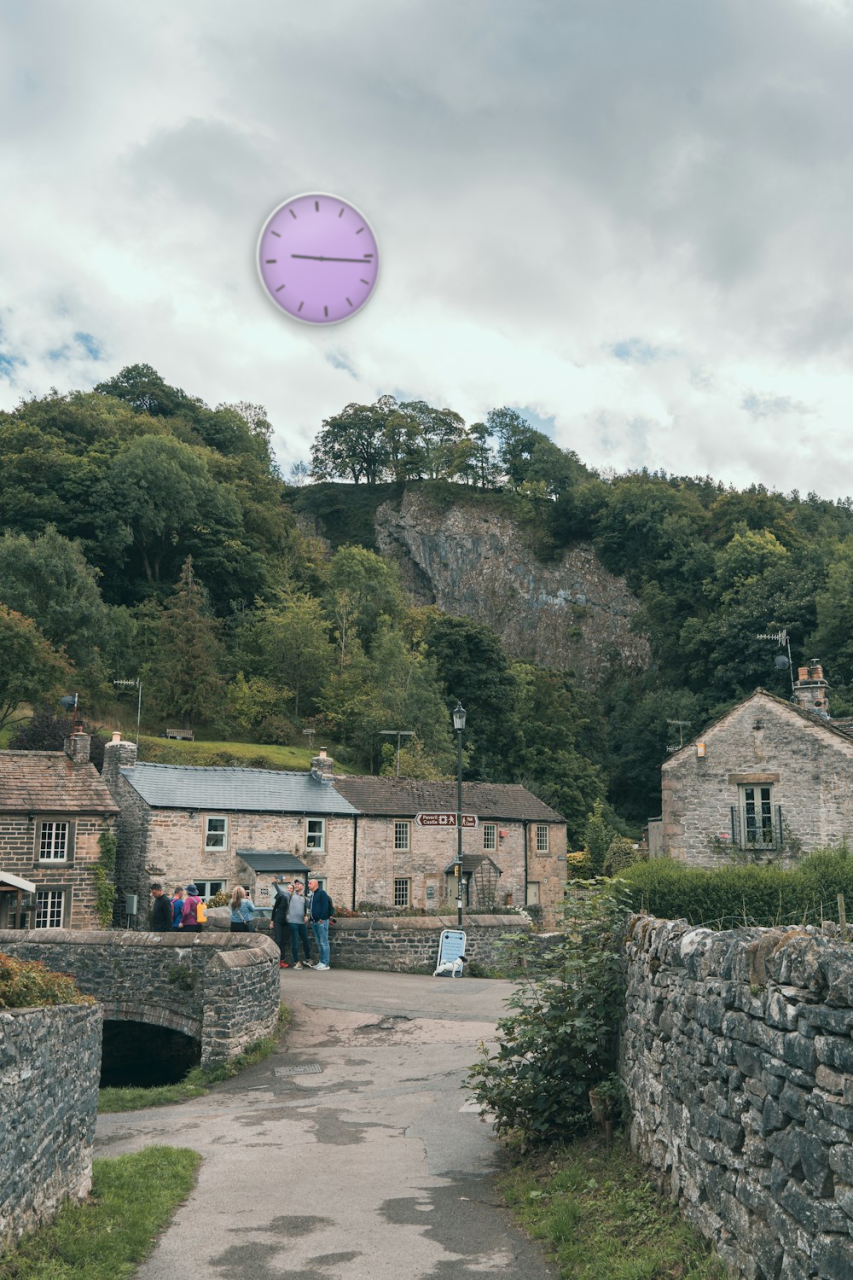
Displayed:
9:16
